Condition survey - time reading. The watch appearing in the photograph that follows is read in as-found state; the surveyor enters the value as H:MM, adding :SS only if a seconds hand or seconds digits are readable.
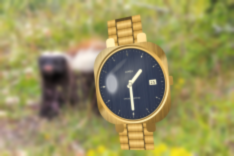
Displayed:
1:30
